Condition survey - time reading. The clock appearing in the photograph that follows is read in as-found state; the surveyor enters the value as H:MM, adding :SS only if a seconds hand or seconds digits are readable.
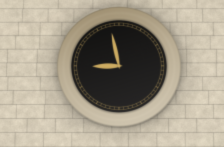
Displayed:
8:58
